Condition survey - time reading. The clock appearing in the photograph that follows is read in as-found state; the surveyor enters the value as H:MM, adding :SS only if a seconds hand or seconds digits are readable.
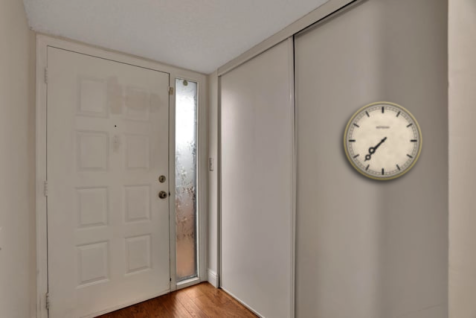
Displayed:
7:37
